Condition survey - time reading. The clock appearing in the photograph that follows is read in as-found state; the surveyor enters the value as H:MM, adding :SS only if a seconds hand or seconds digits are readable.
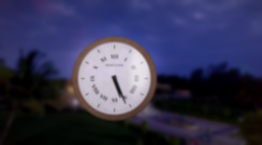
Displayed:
5:26
